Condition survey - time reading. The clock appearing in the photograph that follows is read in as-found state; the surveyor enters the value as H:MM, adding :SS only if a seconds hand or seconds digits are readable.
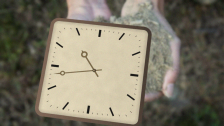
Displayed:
10:43
